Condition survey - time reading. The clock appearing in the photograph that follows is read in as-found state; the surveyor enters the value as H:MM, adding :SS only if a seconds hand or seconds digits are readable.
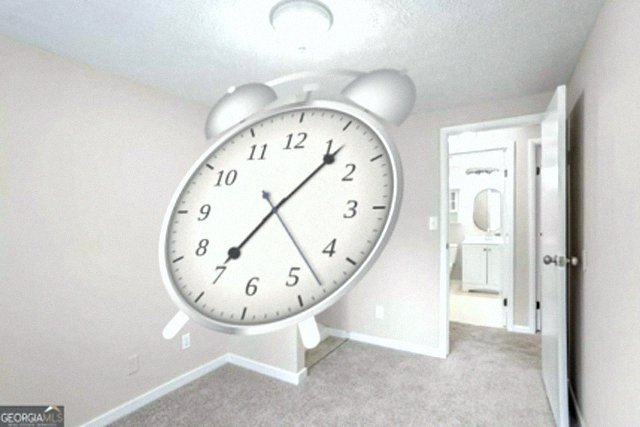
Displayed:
7:06:23
